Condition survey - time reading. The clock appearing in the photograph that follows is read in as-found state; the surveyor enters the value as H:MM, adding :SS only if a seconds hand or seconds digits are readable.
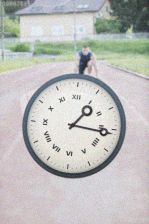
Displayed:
1:16
